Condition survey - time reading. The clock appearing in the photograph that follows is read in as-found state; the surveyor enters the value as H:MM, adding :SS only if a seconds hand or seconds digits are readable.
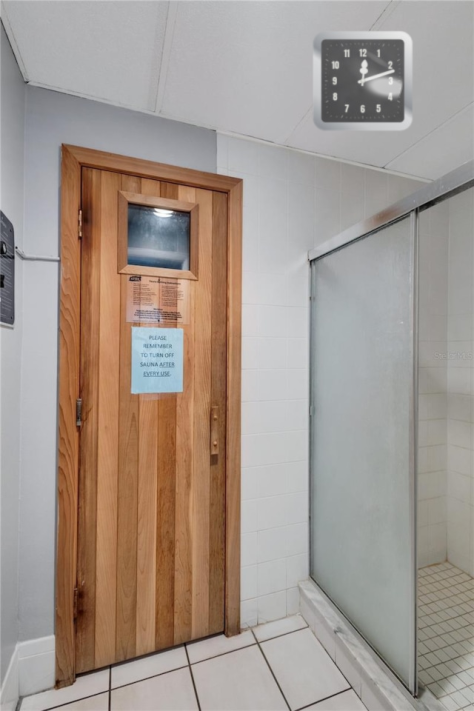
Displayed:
12:12
